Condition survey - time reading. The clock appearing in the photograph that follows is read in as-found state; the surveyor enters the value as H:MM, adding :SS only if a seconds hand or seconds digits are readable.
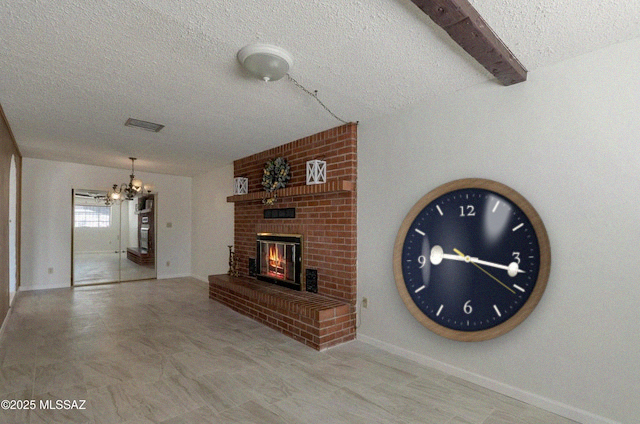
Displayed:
9:17:21
